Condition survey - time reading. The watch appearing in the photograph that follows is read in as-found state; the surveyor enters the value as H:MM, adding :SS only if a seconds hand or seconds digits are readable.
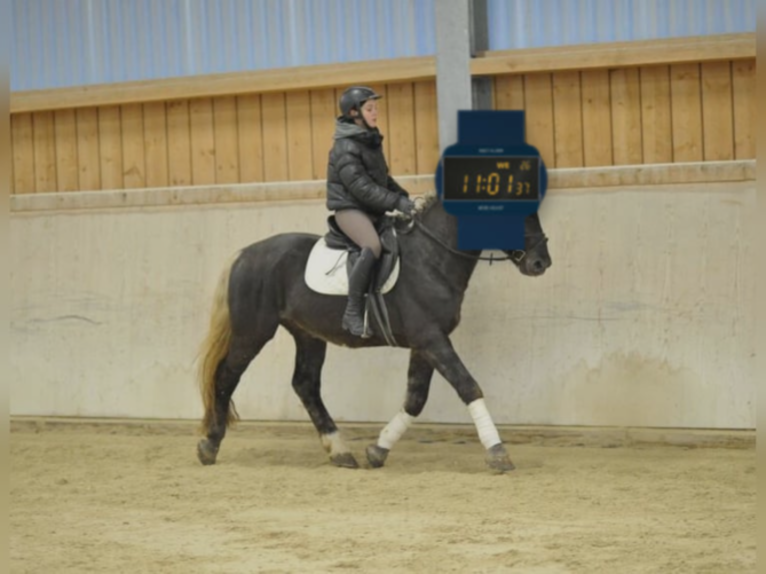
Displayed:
11:01
